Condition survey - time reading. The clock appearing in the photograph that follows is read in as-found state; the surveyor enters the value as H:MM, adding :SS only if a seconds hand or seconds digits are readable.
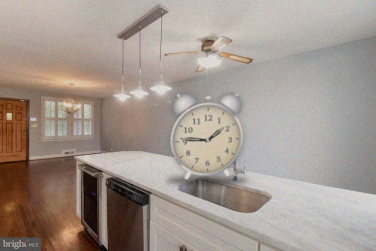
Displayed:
1:46
